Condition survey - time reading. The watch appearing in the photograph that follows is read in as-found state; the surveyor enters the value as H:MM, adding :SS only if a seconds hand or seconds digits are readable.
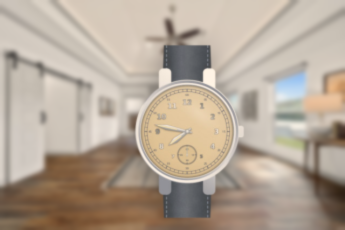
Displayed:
7:47
